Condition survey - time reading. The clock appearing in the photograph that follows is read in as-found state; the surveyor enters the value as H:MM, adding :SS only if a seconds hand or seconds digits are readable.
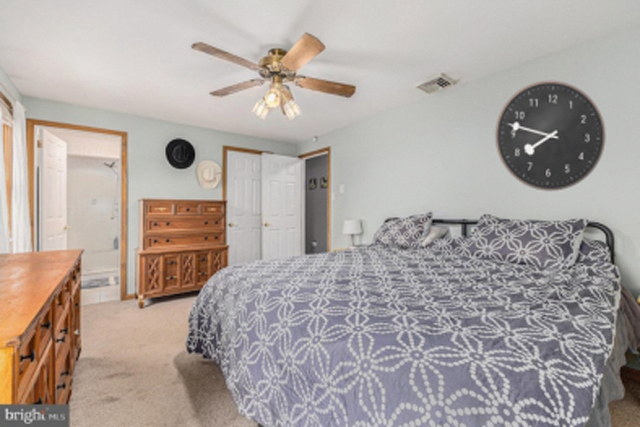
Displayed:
7:47
